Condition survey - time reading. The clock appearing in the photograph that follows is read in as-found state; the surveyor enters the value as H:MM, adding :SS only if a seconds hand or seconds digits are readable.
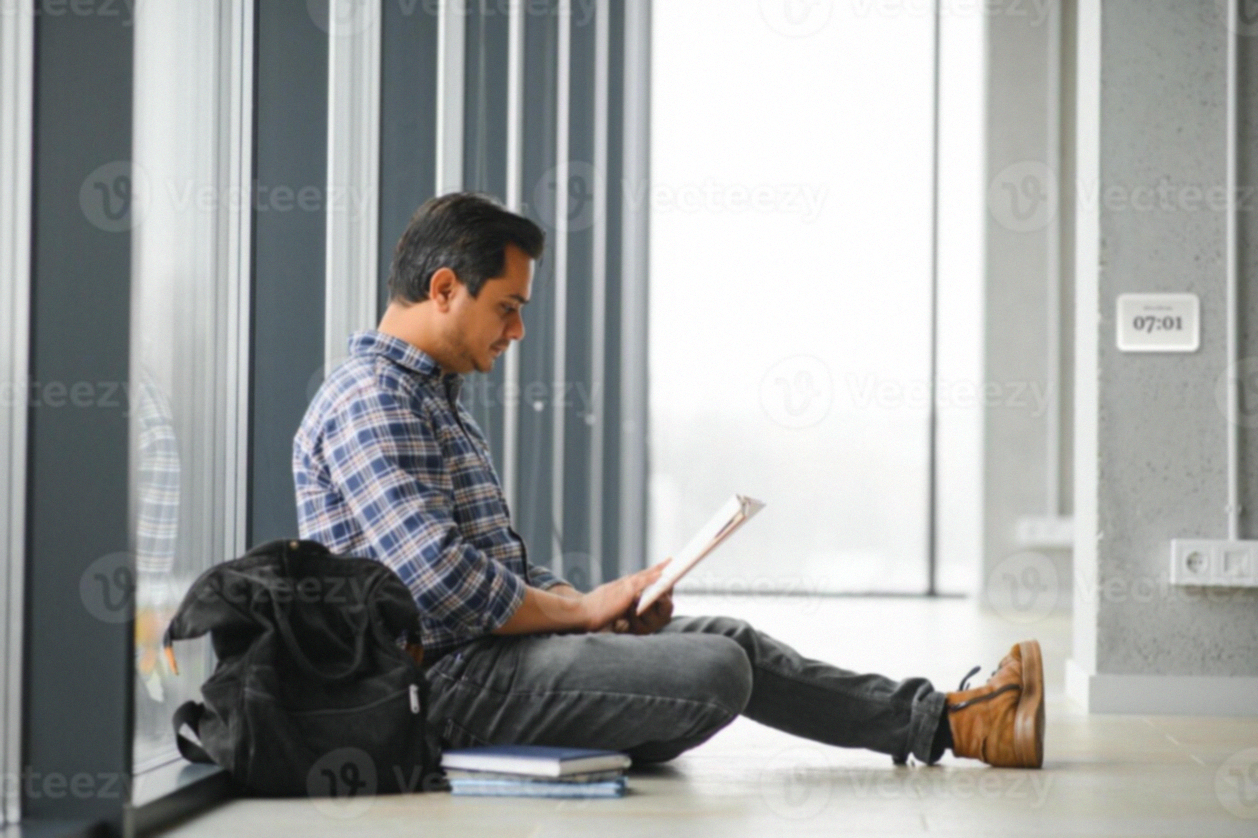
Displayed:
7:01
